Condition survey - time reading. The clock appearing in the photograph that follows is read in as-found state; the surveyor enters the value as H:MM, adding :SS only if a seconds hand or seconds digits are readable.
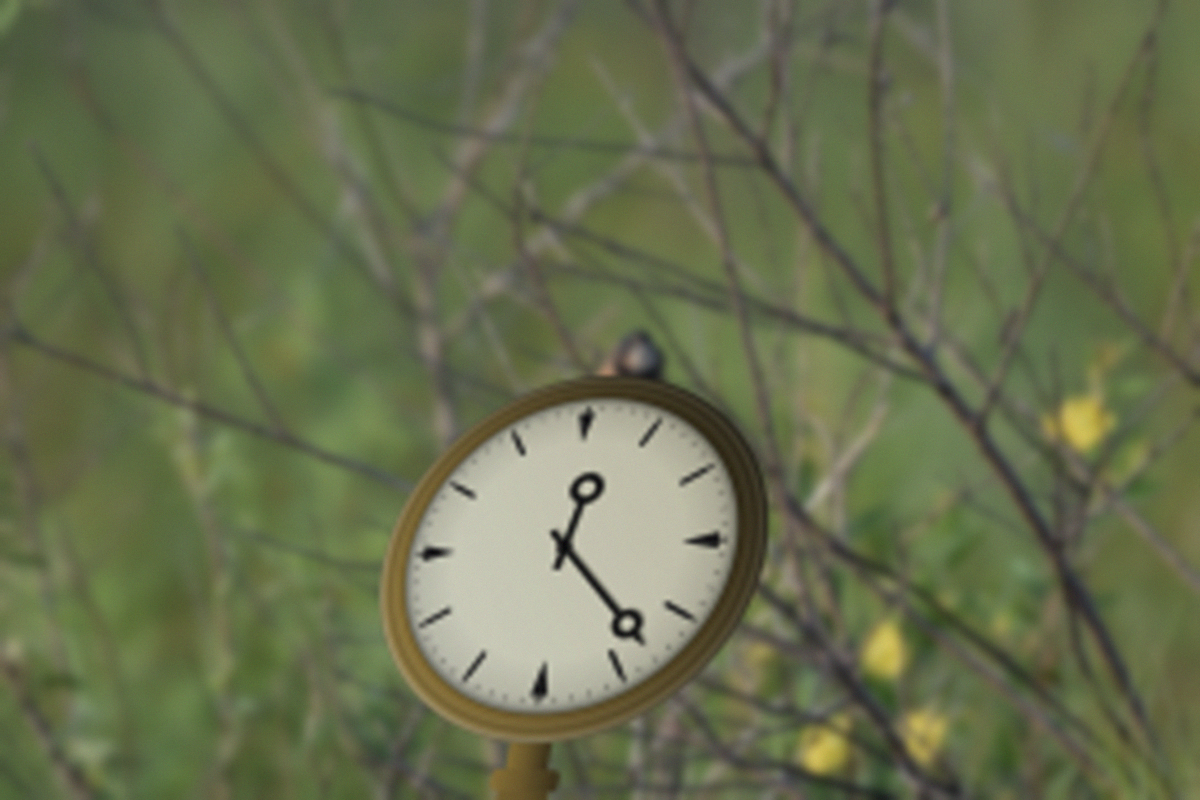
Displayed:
12:23
